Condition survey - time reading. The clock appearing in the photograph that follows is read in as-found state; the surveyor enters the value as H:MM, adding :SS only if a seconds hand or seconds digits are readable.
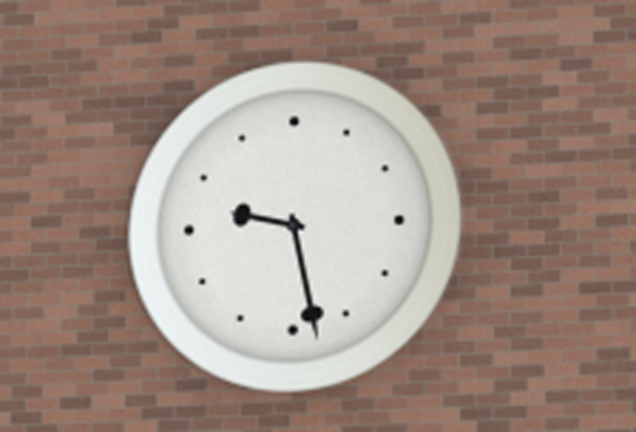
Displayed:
9:28
